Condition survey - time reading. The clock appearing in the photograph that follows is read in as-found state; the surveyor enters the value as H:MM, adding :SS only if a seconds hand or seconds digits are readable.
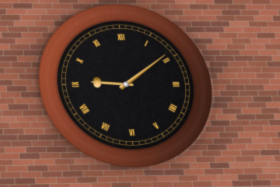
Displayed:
9:09
